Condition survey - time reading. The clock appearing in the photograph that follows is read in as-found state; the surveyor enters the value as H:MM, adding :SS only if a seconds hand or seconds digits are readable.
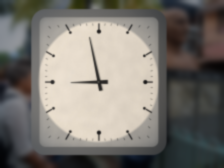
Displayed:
8:58
